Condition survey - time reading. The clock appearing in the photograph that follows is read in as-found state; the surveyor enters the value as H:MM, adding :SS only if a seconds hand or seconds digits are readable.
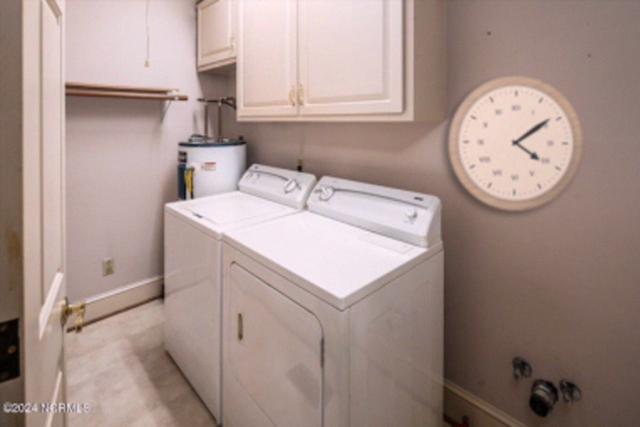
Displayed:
4:09
